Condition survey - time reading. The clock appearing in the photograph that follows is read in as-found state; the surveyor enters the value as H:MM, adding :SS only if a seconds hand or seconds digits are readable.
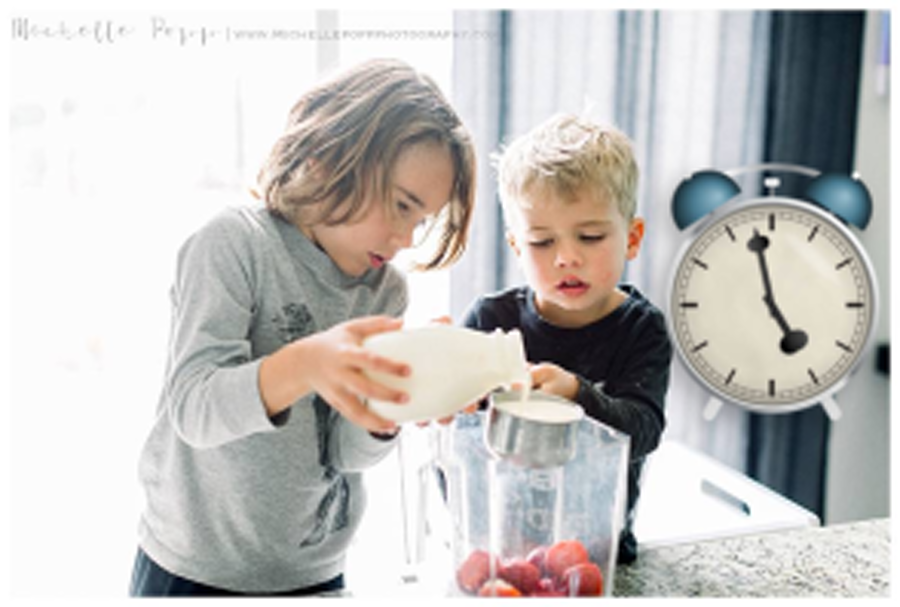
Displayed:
4:58
